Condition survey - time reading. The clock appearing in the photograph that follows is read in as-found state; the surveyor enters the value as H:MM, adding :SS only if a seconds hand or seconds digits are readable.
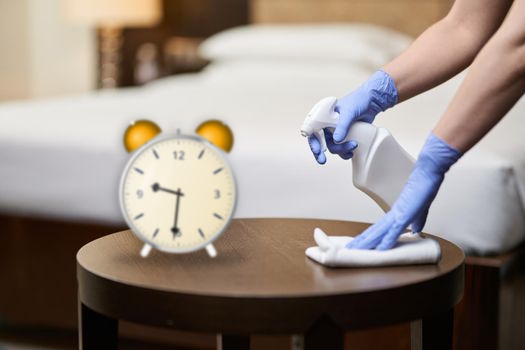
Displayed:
9:31
